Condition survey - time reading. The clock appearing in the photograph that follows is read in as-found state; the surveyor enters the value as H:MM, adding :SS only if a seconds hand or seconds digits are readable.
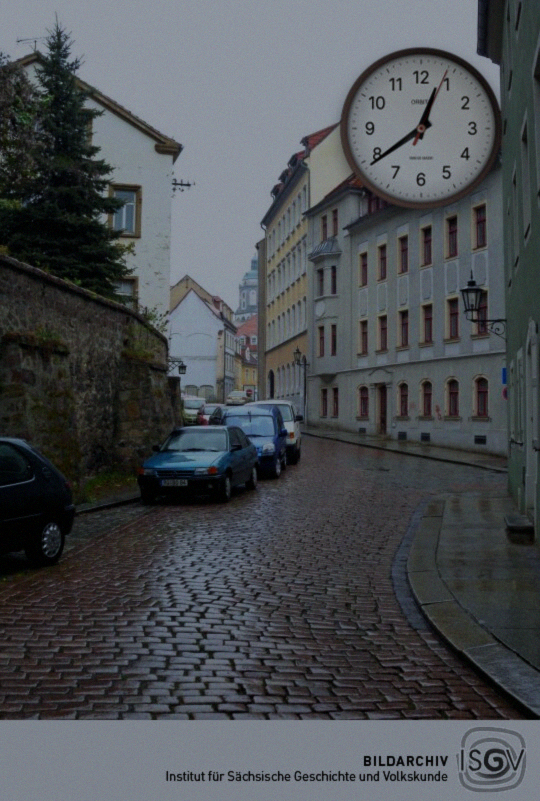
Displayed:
12:39:04
